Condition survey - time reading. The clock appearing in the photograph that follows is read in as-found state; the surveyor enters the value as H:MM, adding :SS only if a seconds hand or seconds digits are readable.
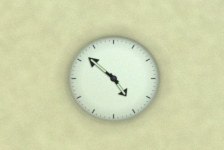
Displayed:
4:52
